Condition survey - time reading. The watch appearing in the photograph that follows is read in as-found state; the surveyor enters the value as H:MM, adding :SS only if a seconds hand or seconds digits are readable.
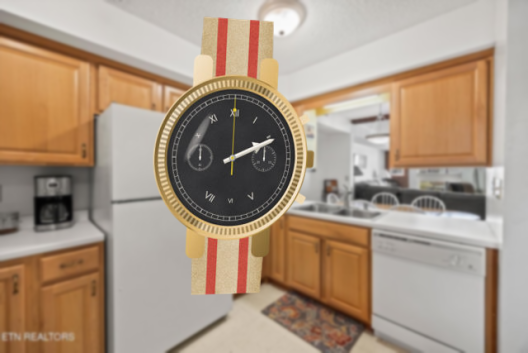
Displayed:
2:11
